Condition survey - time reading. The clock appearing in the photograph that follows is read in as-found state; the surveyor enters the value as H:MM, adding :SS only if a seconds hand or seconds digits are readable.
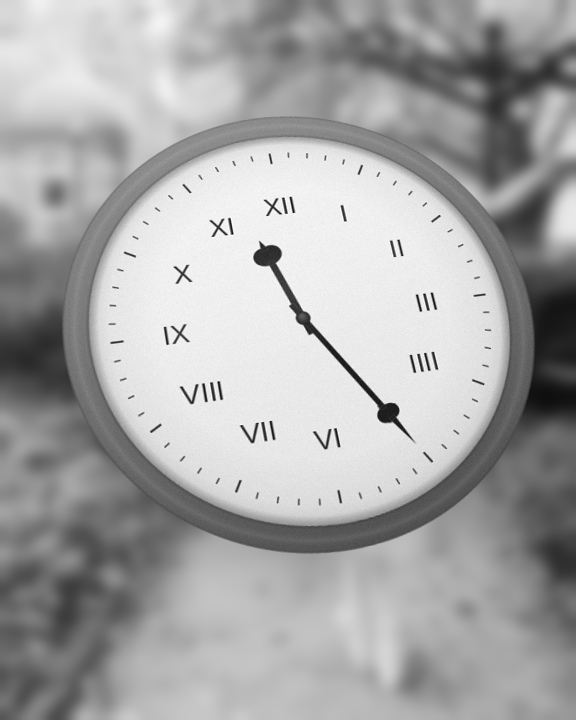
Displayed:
11:25
